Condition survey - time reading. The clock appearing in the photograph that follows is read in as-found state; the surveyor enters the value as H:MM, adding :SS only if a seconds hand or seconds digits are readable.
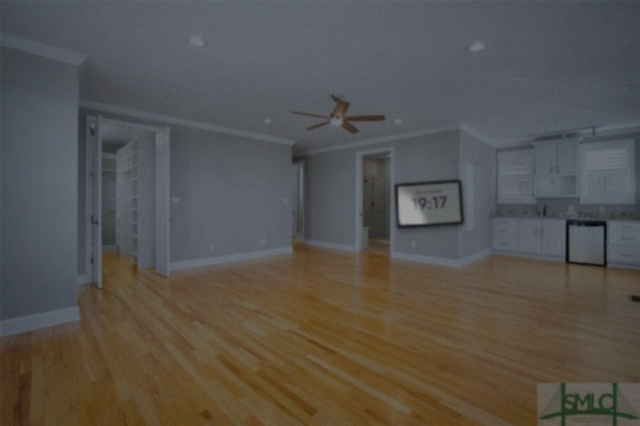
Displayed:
19:17
